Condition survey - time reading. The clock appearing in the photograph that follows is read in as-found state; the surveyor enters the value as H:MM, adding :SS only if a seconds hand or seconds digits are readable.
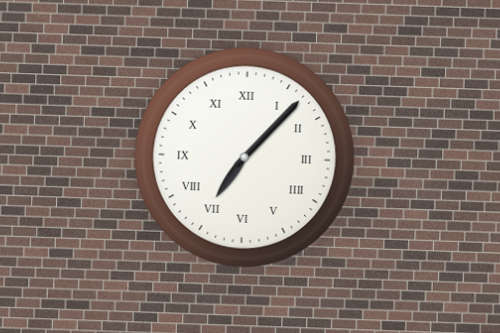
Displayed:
7:07
